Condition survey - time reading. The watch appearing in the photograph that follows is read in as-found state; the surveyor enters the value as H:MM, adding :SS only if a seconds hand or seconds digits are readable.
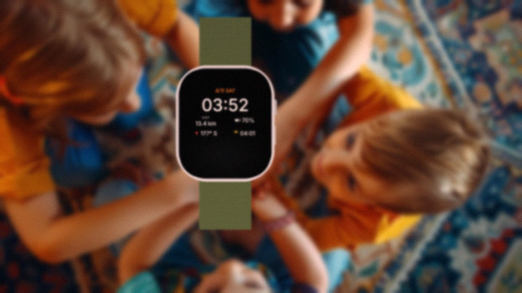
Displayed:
3:52
